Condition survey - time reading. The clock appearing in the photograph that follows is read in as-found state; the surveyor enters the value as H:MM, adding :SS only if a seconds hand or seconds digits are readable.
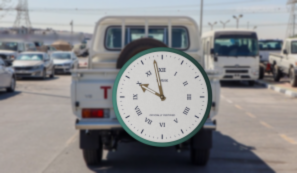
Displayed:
9:58
